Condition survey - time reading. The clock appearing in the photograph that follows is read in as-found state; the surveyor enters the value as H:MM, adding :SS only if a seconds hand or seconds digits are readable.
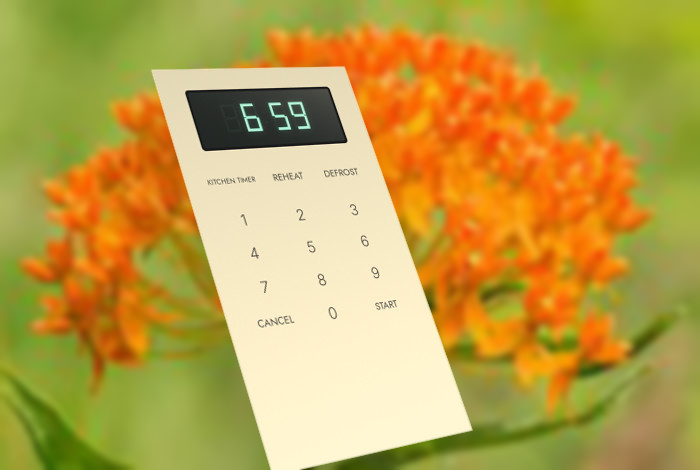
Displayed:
6:59
